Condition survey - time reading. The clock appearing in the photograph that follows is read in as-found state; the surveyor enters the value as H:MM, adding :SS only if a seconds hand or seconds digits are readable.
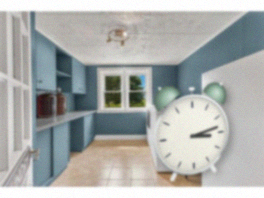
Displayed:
3:13
